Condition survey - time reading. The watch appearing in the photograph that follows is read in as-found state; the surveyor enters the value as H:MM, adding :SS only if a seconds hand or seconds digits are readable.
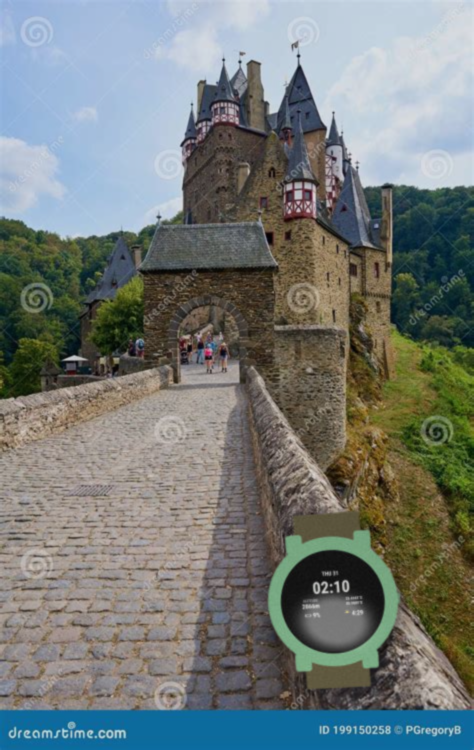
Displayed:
2:10
